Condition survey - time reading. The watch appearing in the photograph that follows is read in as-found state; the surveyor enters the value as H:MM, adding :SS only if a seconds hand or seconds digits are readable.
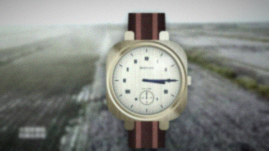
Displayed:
3:15
